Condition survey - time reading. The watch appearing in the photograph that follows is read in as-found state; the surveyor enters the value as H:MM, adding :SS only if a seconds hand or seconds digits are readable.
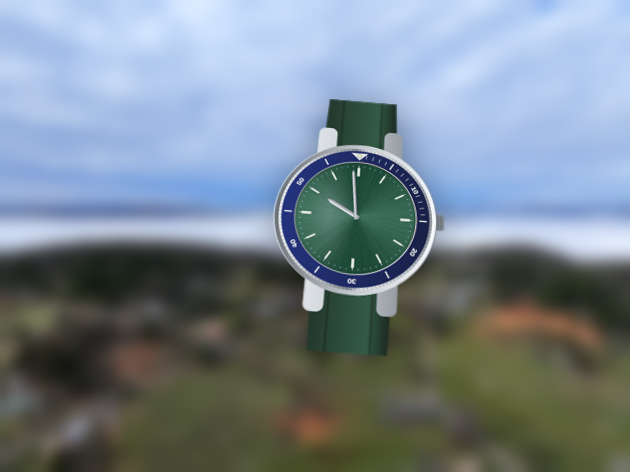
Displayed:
9:59
